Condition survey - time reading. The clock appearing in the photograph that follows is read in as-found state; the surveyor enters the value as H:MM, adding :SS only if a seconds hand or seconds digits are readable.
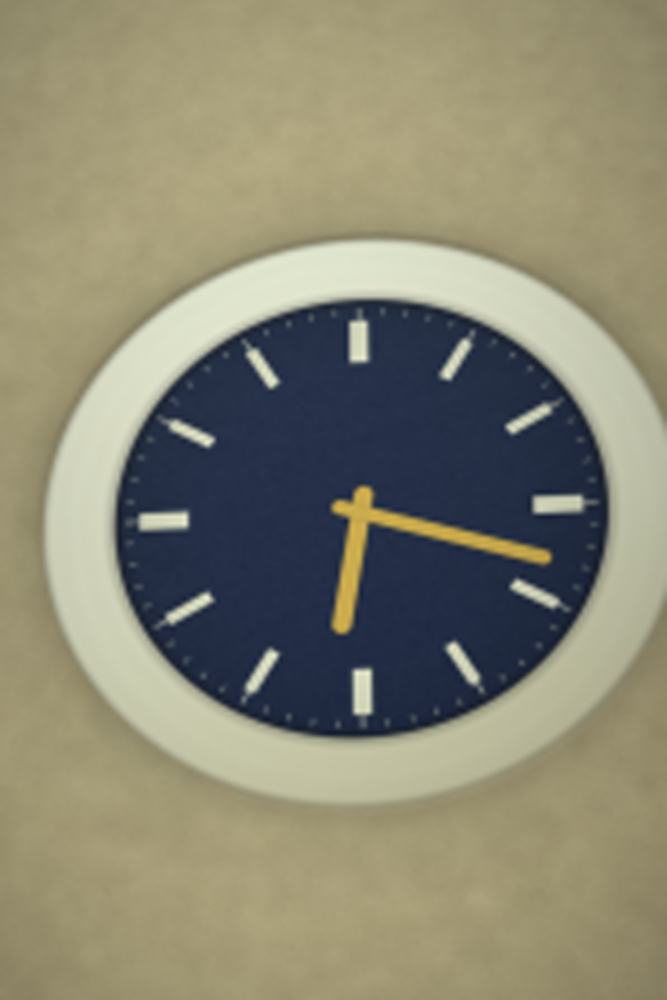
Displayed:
6:18
